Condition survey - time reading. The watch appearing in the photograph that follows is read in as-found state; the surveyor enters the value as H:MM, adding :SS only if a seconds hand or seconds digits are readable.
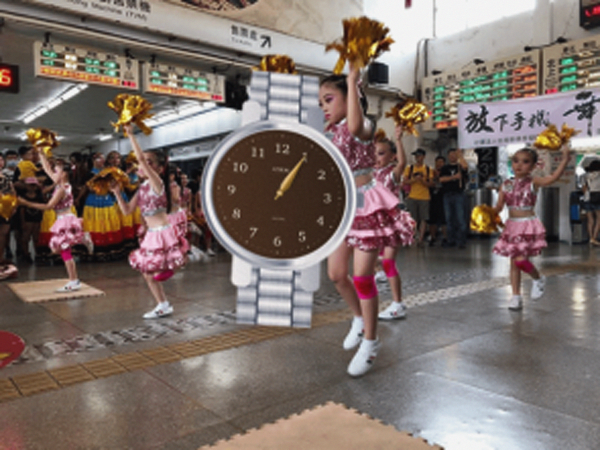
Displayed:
1:05
